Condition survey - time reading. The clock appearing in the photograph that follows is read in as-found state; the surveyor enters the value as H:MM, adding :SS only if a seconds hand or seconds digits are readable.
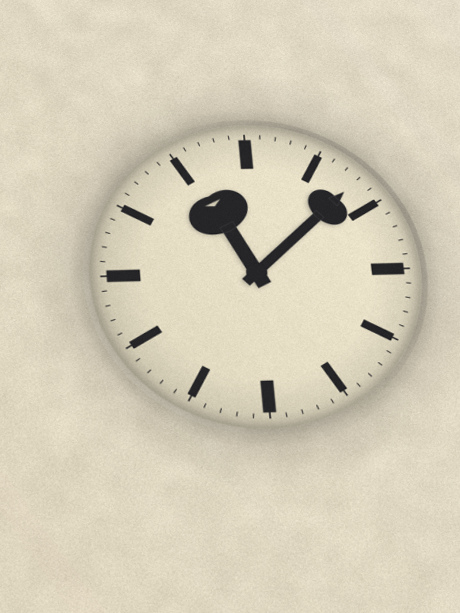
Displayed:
11:08
